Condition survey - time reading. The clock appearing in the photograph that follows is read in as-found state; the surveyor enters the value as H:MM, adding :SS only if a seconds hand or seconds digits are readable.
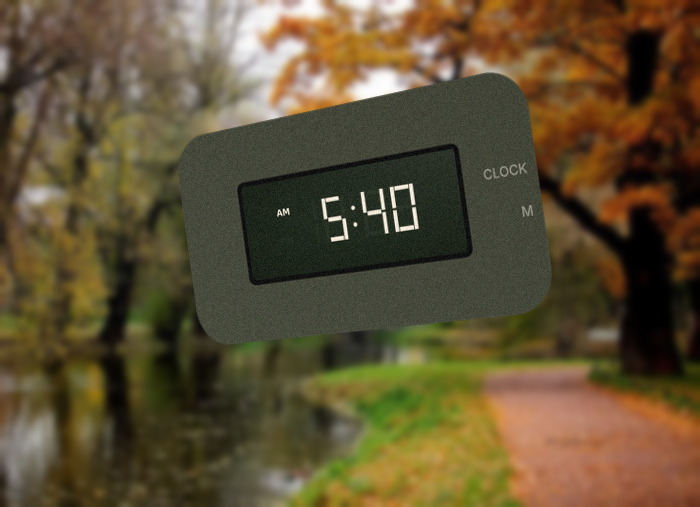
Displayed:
5:40
